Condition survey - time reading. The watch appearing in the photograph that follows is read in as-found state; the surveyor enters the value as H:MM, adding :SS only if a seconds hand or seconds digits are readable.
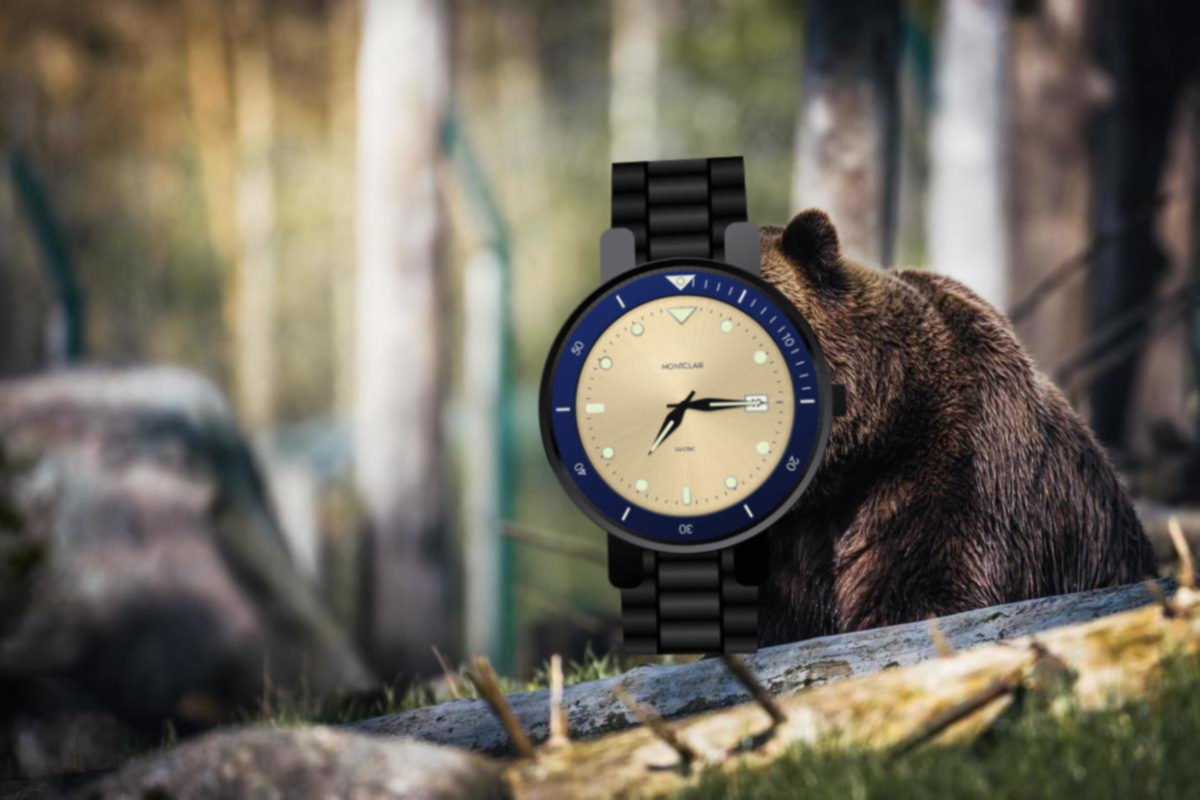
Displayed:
7:15
